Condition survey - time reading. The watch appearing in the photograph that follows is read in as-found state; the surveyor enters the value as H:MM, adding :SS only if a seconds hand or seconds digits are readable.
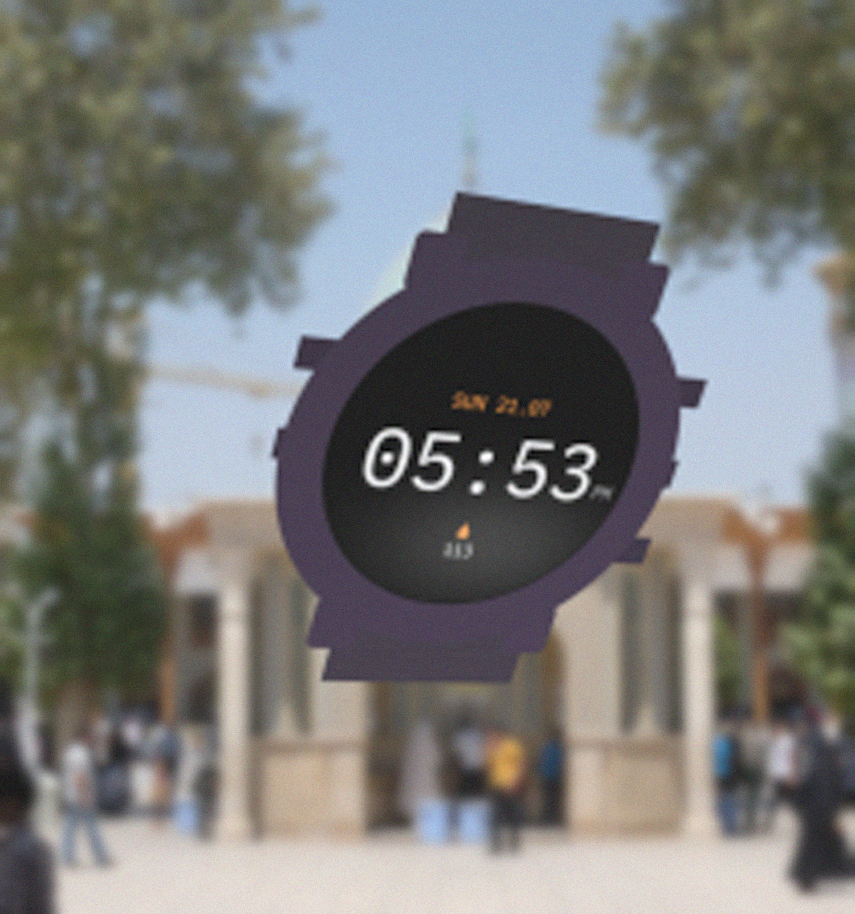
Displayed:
5:53
